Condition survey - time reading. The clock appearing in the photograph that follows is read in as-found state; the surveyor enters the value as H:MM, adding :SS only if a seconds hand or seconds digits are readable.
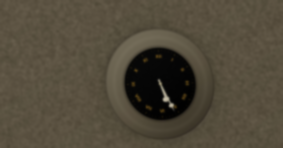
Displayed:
5:26
